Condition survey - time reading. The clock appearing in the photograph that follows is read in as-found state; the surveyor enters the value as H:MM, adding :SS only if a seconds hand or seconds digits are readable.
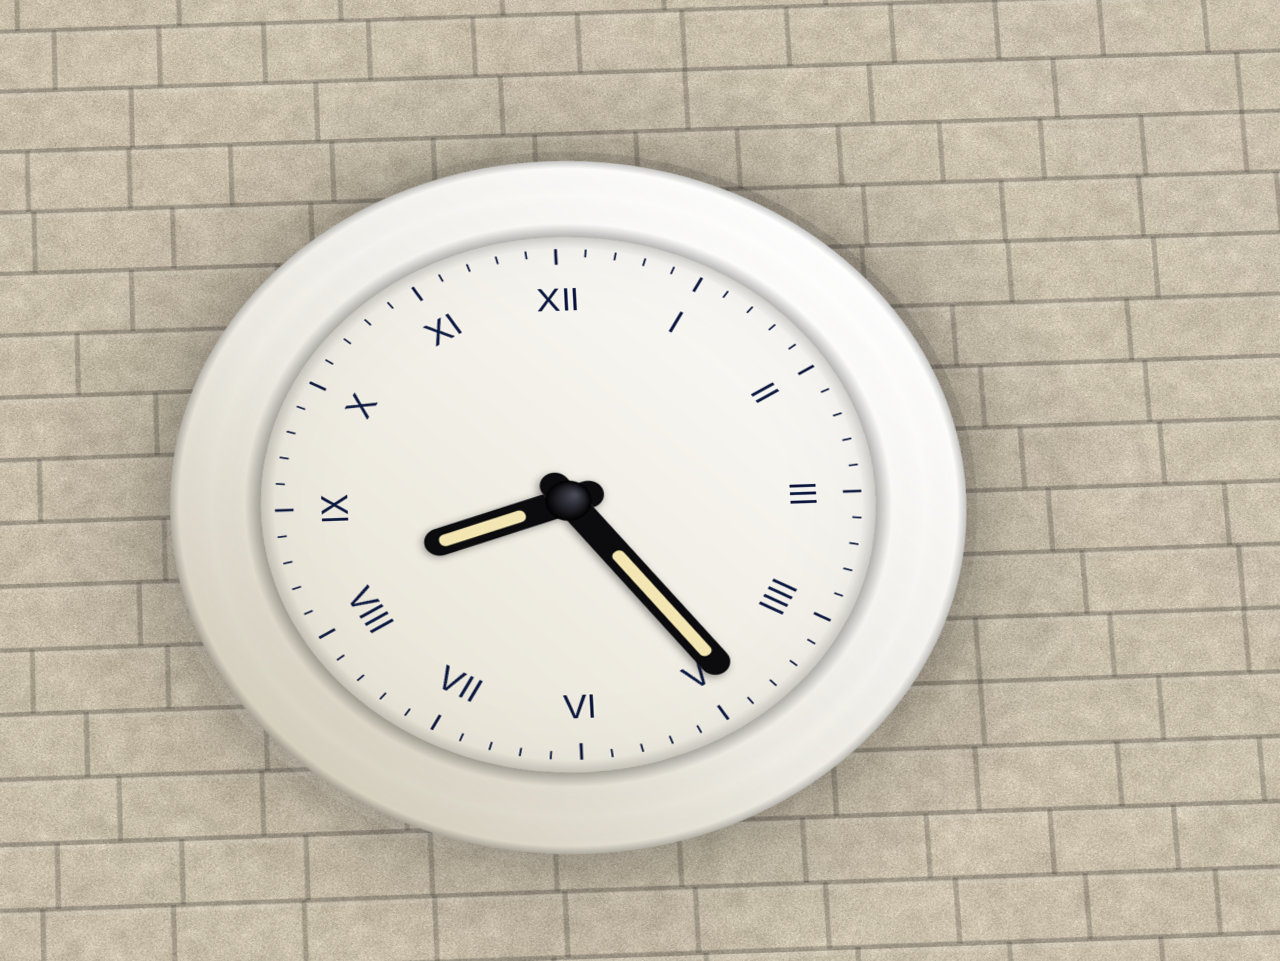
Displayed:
8:24
